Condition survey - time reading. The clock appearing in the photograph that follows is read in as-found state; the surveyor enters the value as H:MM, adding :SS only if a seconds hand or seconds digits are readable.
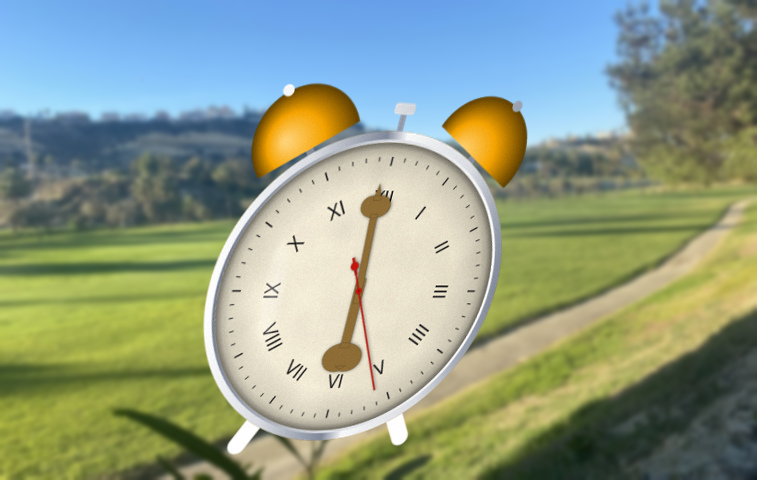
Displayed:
5:59:26
